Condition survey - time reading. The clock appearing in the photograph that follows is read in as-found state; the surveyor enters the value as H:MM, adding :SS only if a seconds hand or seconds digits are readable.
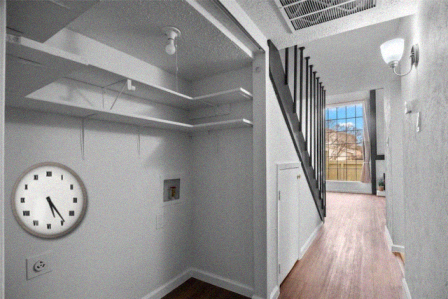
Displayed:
5:24
